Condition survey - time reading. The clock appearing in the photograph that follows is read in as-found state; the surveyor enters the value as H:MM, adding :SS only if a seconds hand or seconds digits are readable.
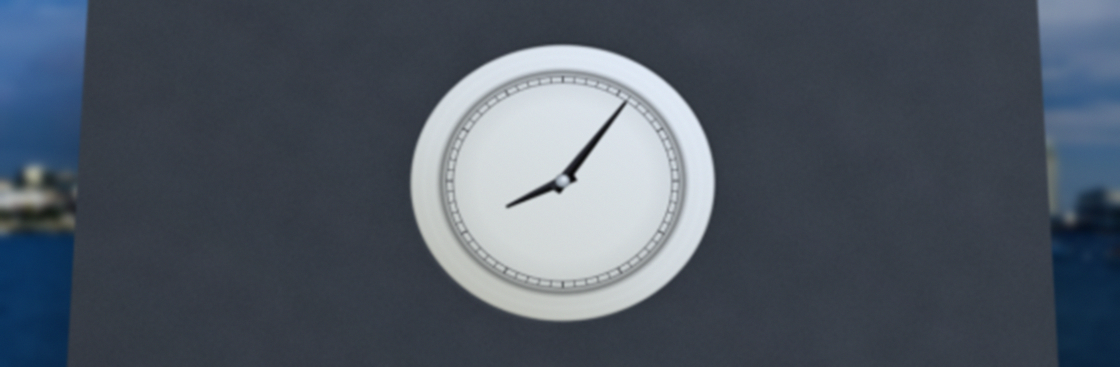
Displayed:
8:06
